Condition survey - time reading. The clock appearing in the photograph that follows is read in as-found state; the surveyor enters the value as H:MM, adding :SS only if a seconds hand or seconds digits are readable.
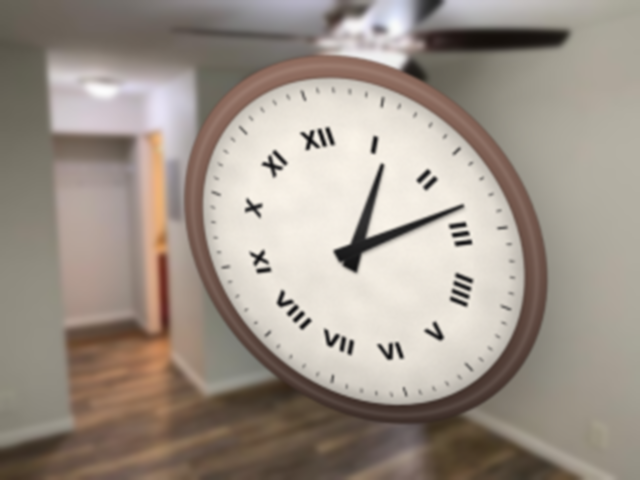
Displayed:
1:13
